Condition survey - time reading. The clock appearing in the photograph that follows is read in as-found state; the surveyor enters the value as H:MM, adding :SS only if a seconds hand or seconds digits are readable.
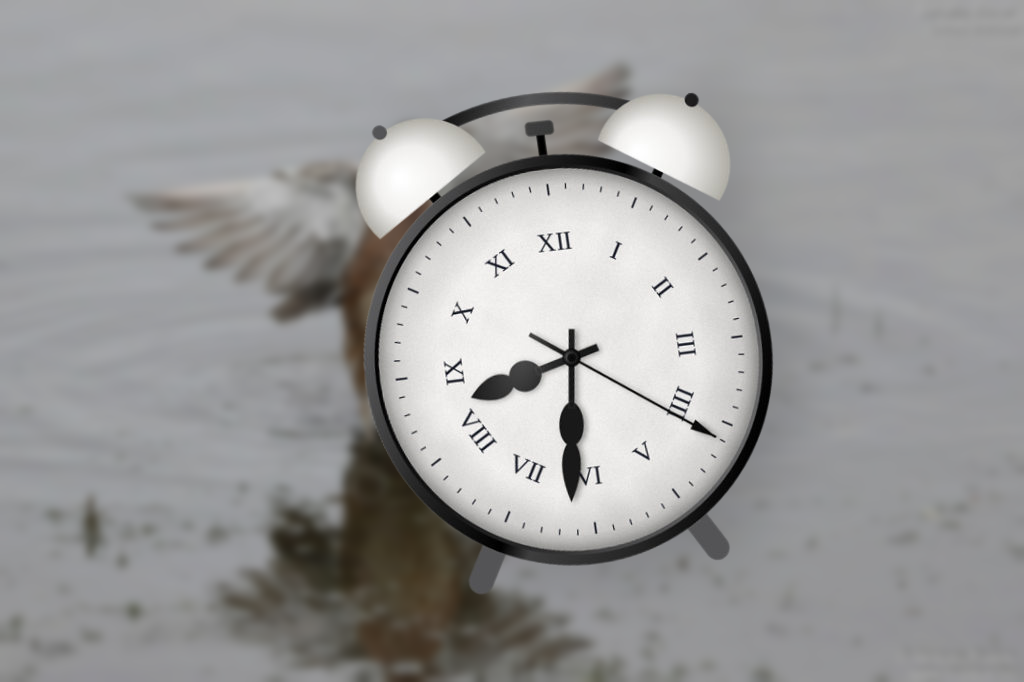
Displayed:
8:31:21
